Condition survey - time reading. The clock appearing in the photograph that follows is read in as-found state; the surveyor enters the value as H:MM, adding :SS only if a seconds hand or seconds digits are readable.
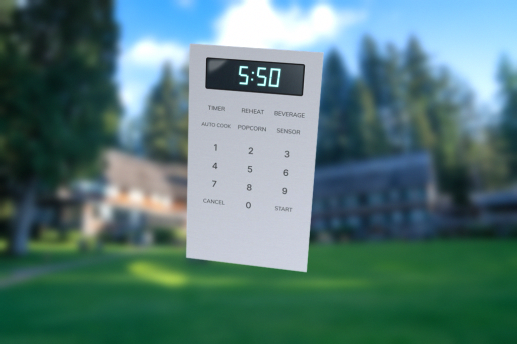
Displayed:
5:50
